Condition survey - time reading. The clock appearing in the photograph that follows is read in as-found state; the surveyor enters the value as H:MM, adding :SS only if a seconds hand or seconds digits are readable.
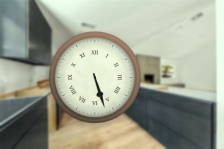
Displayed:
5:27
